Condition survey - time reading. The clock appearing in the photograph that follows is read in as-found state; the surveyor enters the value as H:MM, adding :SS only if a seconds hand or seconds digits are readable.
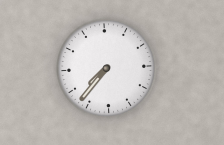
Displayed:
7:37
